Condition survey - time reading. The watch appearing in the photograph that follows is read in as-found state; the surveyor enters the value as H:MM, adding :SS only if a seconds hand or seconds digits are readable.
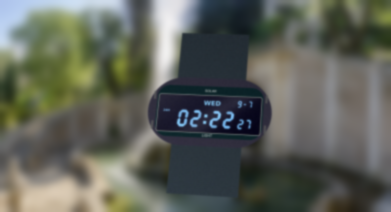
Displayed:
2:22
